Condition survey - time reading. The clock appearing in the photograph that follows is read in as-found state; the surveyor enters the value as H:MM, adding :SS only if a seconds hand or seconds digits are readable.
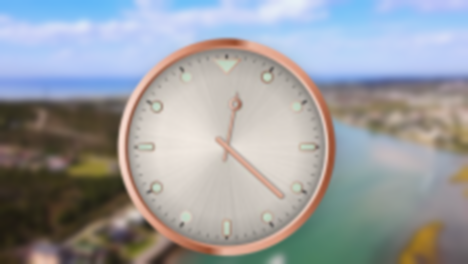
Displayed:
12:22
